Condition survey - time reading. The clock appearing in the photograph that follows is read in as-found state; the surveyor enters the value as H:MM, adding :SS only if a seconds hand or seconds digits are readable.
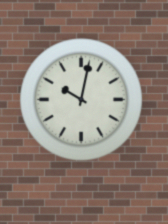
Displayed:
10:02
